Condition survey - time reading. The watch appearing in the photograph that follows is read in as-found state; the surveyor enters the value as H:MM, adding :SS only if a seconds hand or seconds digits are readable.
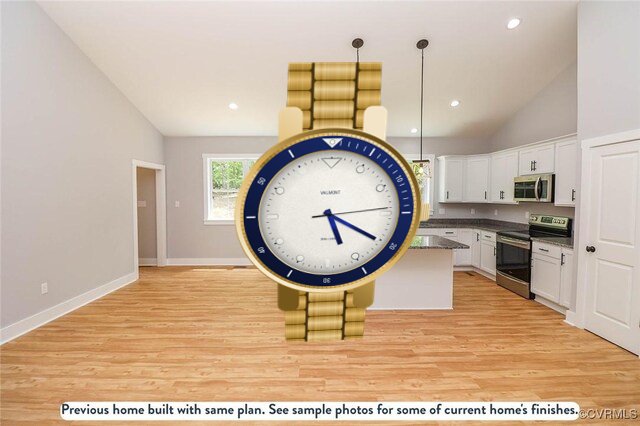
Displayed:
5:20:14
